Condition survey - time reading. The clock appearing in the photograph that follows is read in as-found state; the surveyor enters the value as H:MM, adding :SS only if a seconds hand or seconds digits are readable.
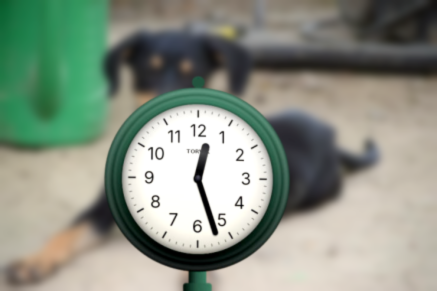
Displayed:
12:27
